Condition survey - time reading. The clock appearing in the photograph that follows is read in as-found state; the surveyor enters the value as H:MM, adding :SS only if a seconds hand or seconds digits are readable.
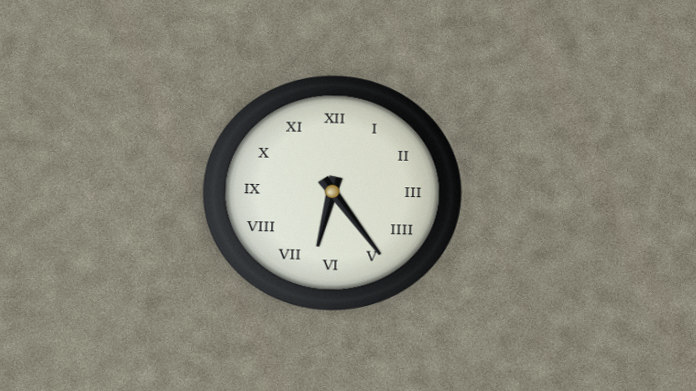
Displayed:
6:24
